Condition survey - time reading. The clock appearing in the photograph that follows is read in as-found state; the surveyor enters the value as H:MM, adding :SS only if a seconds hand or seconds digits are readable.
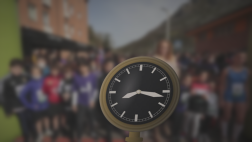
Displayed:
8:17
